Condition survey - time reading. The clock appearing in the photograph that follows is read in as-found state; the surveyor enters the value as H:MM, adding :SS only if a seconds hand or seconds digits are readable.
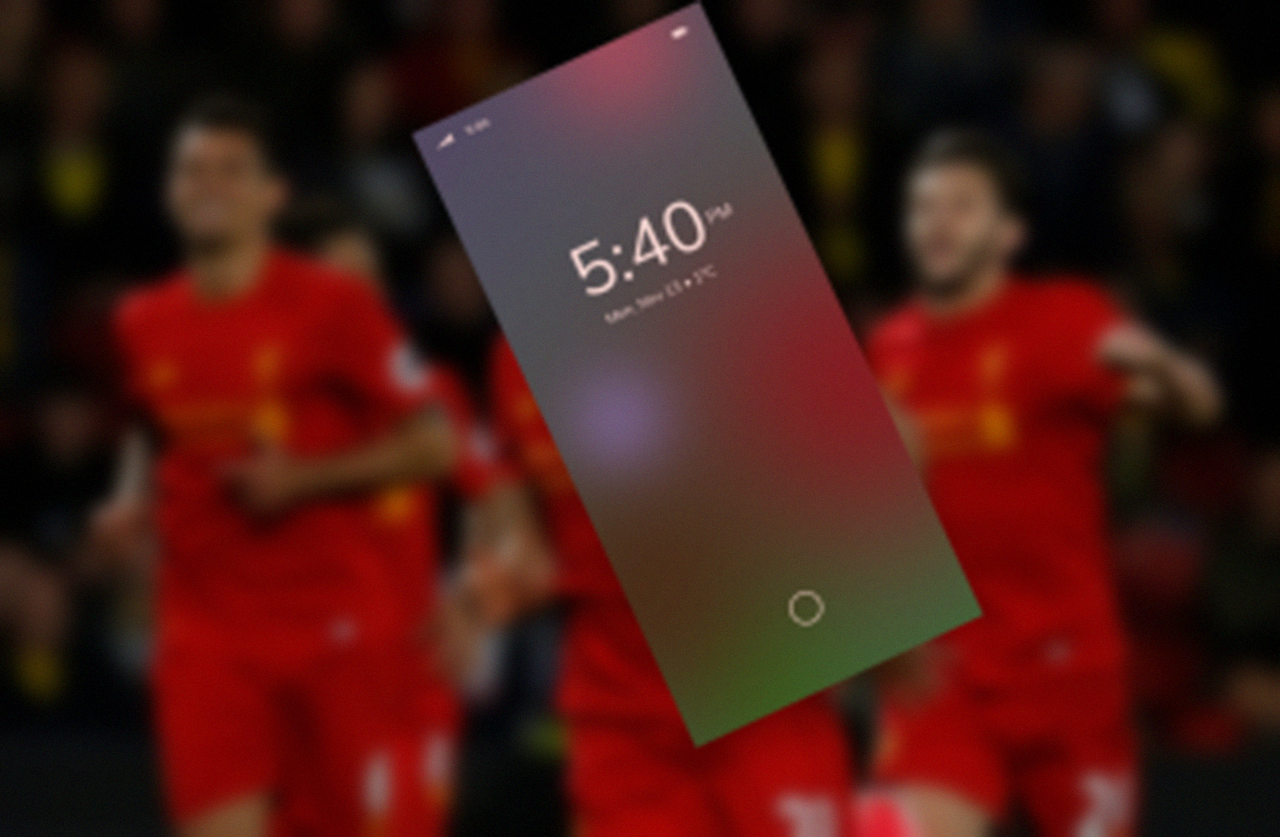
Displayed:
5:40
